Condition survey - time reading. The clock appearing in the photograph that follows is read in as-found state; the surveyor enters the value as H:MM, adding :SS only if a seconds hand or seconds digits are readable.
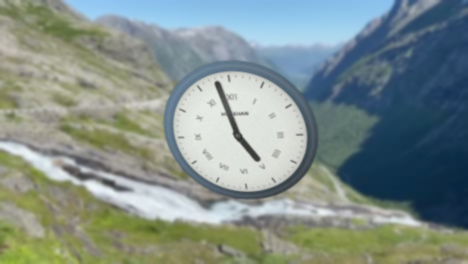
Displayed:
4:58
